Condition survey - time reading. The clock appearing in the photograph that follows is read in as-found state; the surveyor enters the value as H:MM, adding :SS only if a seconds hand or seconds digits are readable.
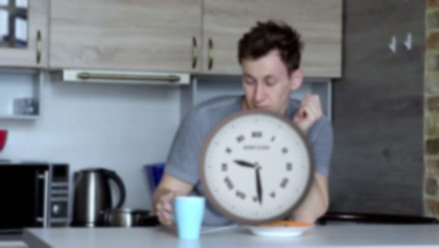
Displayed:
9:29
